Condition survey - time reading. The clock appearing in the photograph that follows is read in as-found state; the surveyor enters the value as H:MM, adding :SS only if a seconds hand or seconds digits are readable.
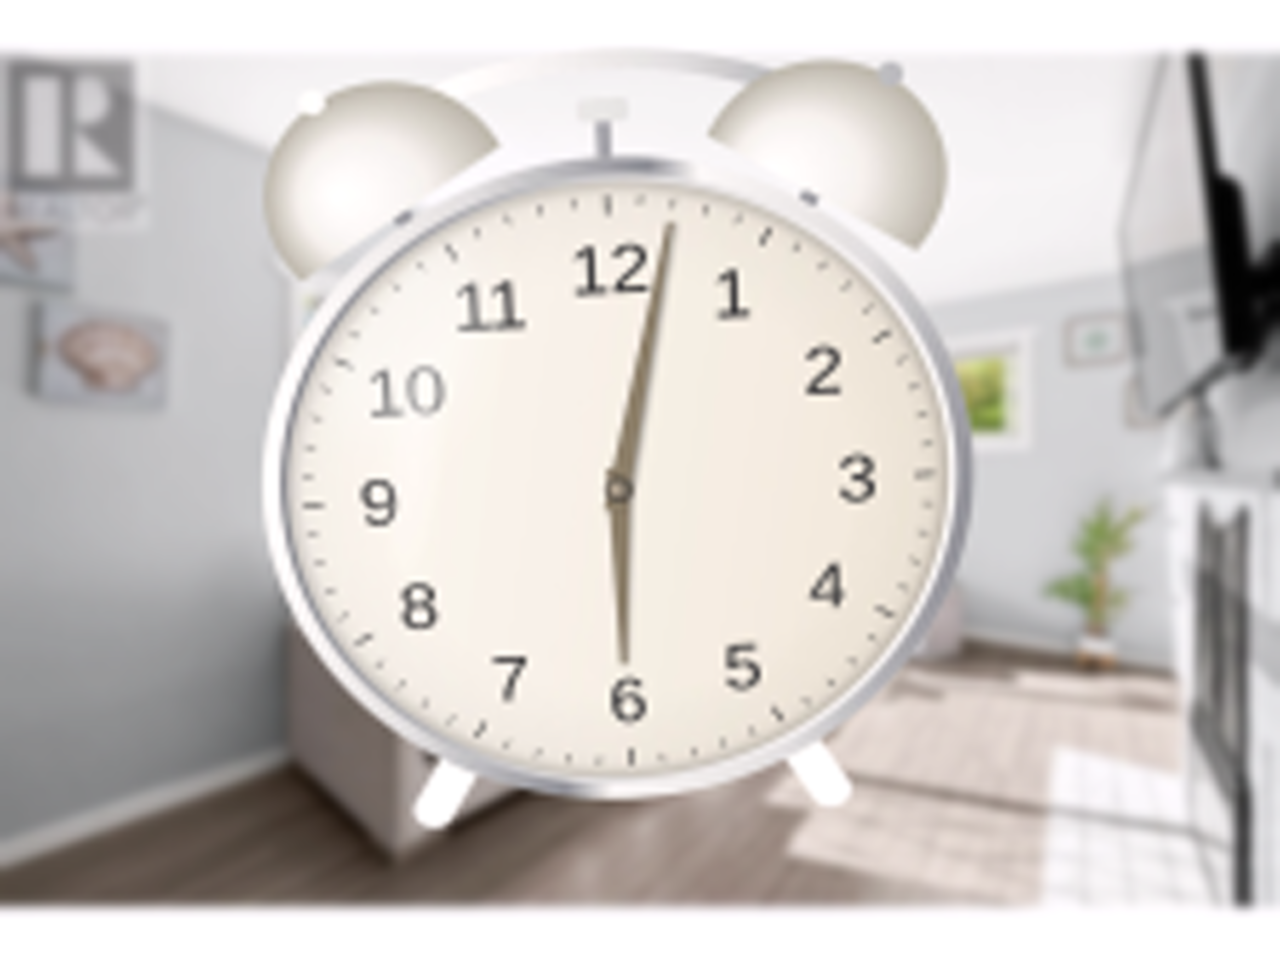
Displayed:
6:02
